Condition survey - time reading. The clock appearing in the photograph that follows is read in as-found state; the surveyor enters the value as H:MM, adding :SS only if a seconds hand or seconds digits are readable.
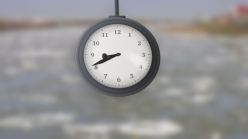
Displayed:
8:41
